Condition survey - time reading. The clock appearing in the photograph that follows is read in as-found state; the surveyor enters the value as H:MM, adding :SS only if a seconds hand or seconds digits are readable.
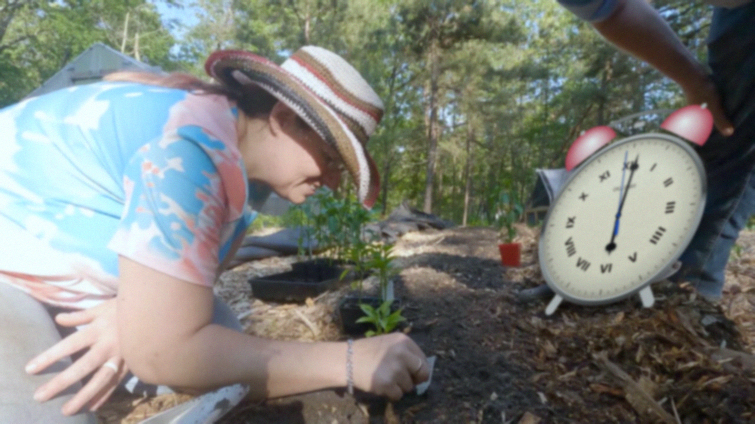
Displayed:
6:00:59
